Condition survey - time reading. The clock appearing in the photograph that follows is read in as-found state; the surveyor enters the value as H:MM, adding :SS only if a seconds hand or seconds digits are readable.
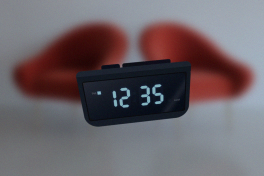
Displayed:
12:35
